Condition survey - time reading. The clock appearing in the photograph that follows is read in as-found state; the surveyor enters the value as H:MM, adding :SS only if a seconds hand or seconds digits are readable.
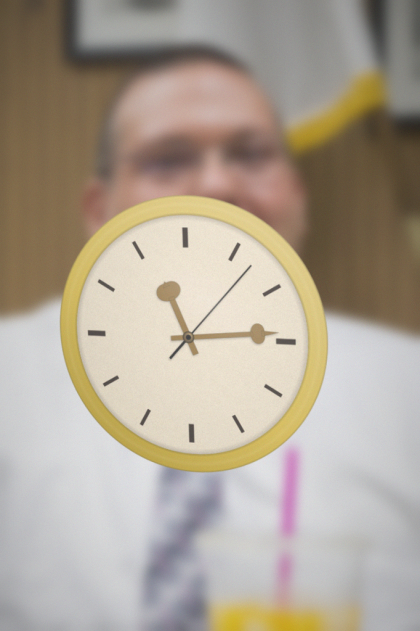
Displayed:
11:14:07
